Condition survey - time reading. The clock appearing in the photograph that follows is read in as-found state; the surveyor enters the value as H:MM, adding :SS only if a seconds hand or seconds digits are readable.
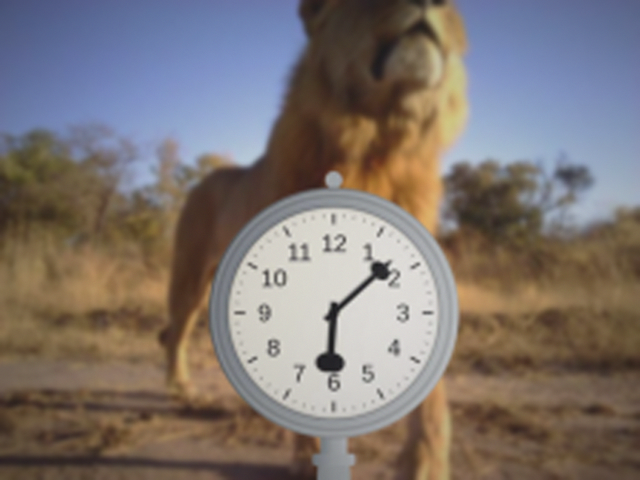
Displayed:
6:08
